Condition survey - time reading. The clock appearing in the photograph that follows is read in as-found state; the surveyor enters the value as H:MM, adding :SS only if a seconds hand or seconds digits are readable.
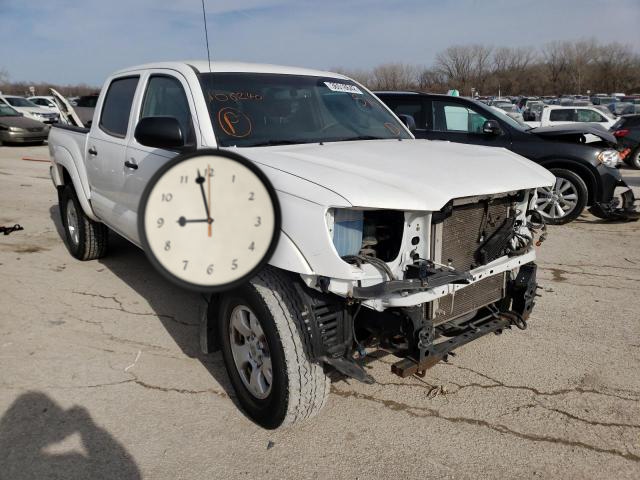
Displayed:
8:58:00
